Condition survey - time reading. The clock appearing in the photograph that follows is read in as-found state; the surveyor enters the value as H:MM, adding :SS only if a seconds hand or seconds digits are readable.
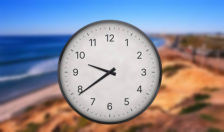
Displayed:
9:39
